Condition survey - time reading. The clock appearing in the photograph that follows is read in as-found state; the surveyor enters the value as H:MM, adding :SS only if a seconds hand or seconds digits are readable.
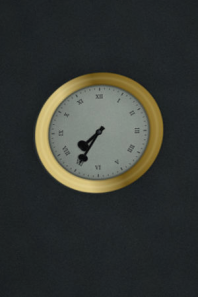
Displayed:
7:35
